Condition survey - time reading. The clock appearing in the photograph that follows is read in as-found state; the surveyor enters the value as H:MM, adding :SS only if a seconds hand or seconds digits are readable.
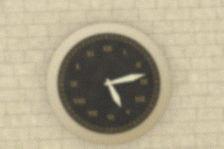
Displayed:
5:13
